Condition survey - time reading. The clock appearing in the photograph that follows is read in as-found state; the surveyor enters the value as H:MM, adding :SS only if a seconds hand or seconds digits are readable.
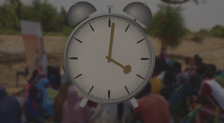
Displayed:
4:01
